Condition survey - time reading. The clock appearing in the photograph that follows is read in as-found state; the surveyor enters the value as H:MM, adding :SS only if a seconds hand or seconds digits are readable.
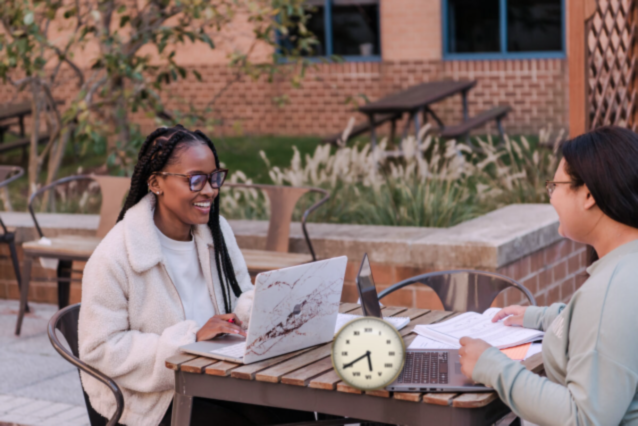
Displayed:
5:40
